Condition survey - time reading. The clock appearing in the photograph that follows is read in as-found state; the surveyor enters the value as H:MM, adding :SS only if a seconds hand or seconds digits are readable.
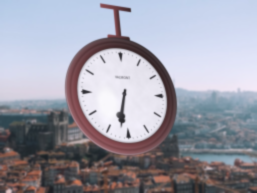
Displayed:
6:32
